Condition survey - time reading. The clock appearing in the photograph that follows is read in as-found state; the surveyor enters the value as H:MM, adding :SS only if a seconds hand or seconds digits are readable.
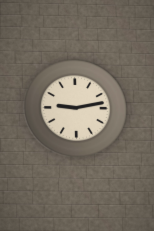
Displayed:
9:13
